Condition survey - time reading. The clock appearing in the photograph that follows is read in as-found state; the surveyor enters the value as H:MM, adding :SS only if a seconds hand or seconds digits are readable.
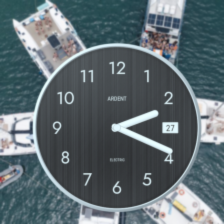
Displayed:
2:19
